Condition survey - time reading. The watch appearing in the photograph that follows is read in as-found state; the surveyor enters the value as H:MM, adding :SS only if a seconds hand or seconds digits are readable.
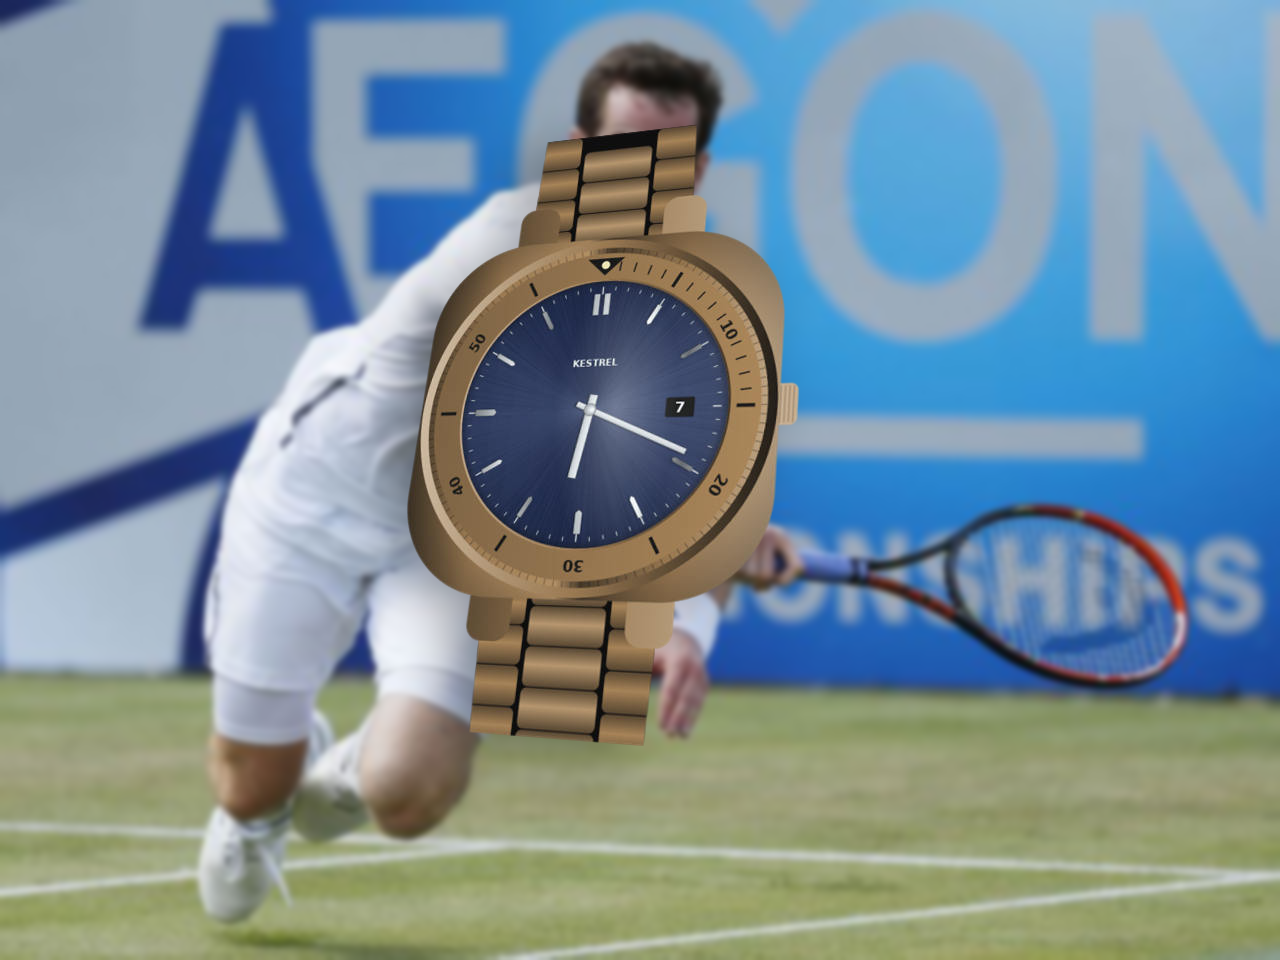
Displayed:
6:19
